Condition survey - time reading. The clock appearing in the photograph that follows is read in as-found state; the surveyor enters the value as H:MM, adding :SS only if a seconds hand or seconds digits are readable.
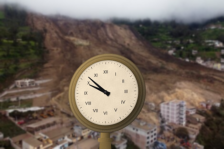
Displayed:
9:52
